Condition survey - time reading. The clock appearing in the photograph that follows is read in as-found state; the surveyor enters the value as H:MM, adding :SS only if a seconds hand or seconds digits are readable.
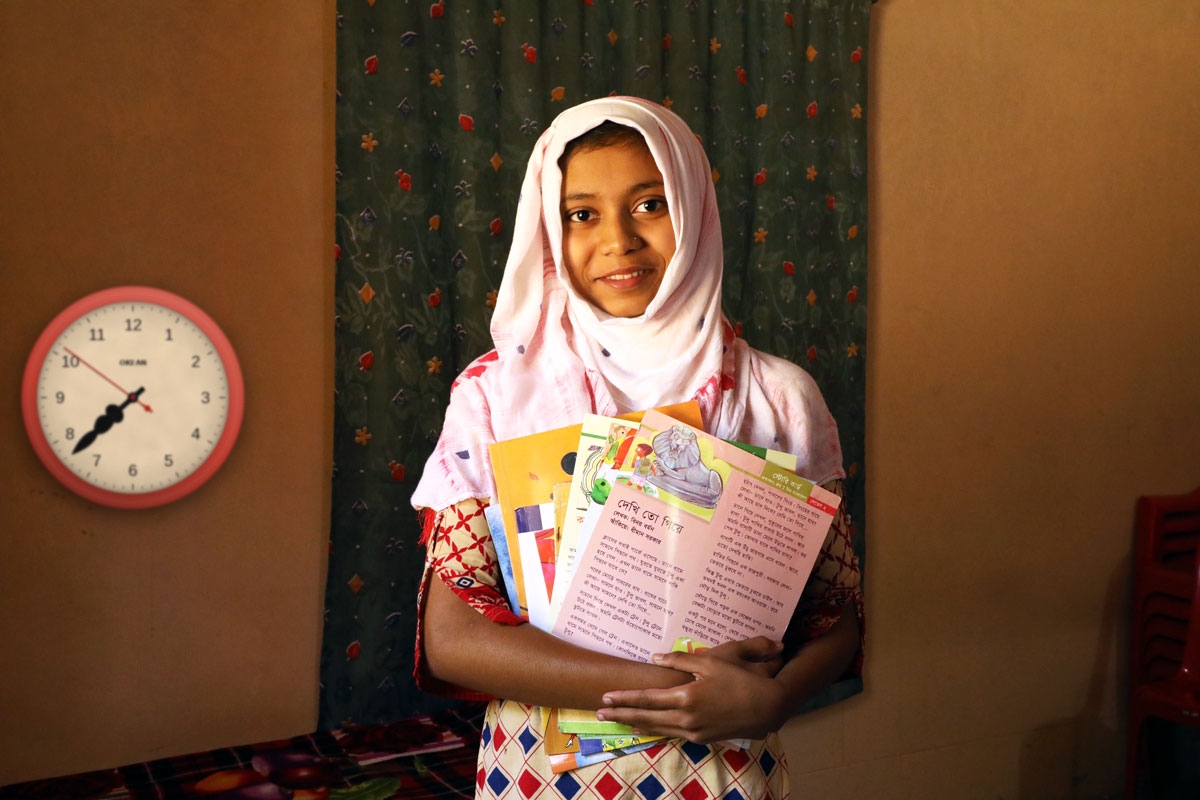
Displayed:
7:37:51
